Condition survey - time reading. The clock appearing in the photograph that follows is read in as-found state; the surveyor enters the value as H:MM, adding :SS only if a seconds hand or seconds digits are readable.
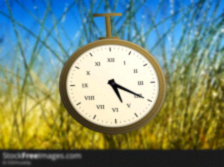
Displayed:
5:20
